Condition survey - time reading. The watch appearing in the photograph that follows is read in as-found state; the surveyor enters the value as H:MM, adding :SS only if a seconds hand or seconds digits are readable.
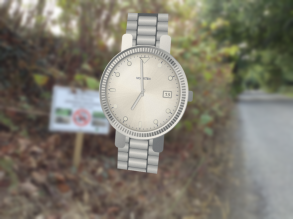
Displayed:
6:59
